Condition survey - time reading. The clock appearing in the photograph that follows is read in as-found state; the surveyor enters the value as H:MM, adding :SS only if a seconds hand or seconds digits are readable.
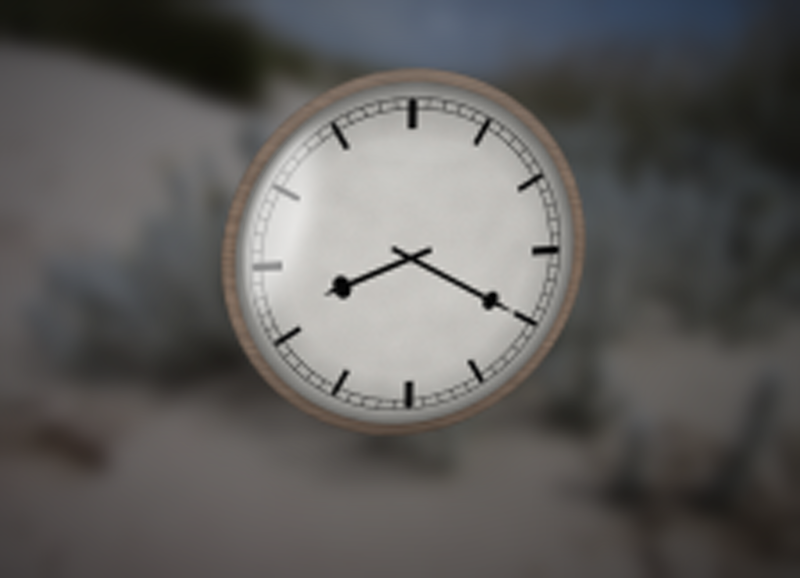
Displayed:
8:20
